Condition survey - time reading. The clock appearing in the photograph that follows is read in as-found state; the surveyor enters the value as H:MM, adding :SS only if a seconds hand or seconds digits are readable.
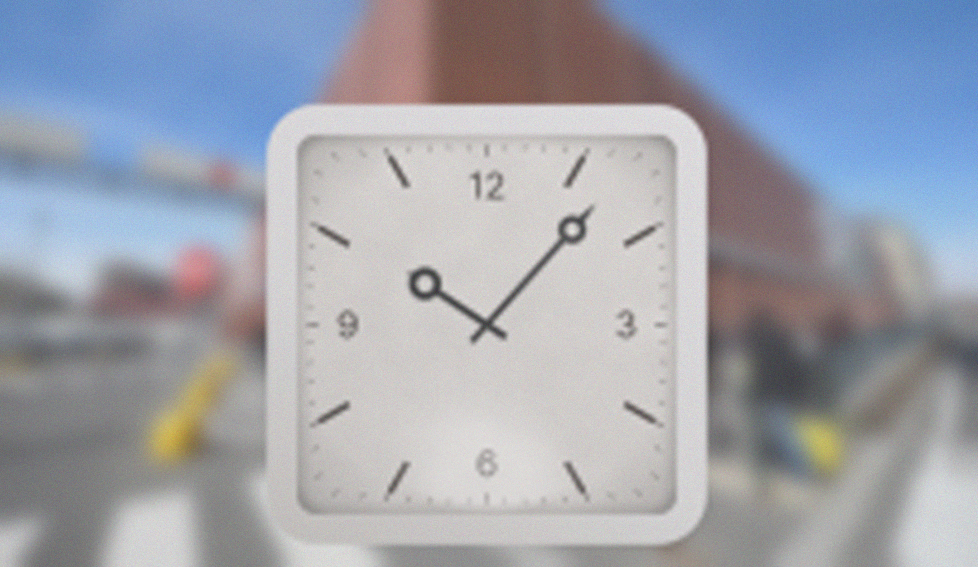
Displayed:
10:07
